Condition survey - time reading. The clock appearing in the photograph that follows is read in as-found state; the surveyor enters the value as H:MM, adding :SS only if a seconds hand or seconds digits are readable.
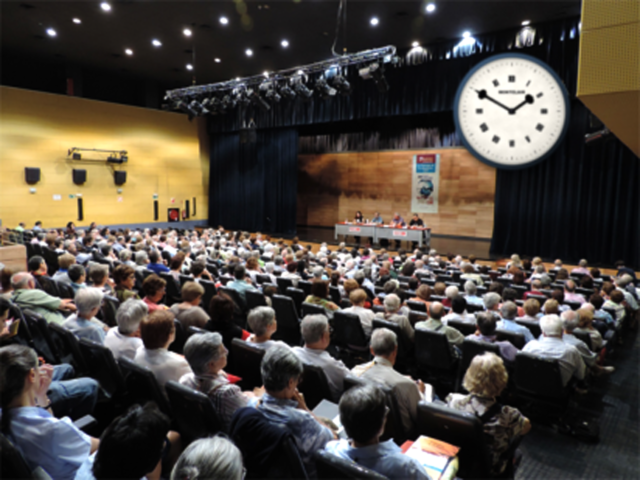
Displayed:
1:50
